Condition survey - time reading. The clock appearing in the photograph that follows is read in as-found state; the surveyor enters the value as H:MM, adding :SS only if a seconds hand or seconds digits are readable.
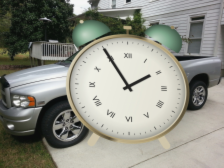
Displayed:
1:55
